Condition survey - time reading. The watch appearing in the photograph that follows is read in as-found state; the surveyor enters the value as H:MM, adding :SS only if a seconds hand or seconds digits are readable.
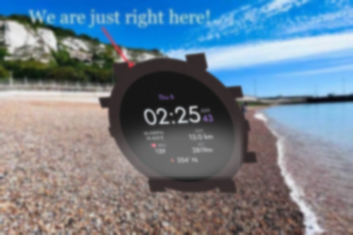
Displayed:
2:25
